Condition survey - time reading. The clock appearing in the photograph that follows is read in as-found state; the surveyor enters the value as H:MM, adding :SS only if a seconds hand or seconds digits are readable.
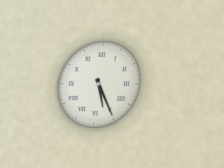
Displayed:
5:25
